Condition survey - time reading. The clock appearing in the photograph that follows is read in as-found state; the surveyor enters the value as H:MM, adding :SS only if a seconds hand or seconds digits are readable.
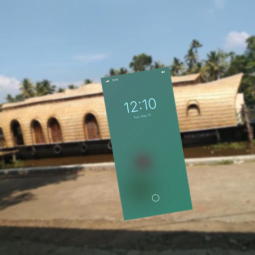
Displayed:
12:10
